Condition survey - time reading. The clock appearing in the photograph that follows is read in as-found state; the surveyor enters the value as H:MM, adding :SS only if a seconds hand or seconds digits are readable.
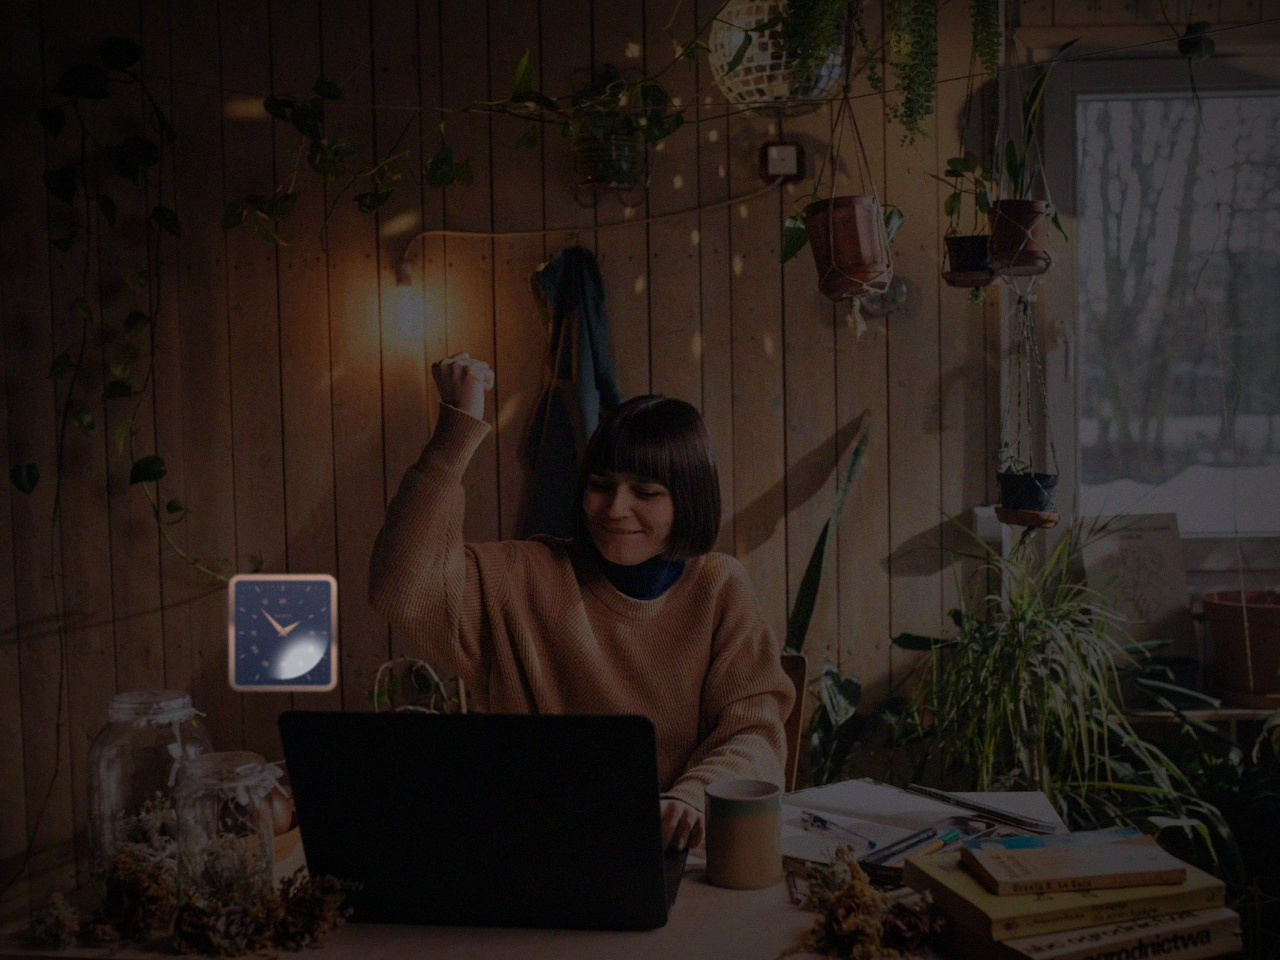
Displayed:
1:53
